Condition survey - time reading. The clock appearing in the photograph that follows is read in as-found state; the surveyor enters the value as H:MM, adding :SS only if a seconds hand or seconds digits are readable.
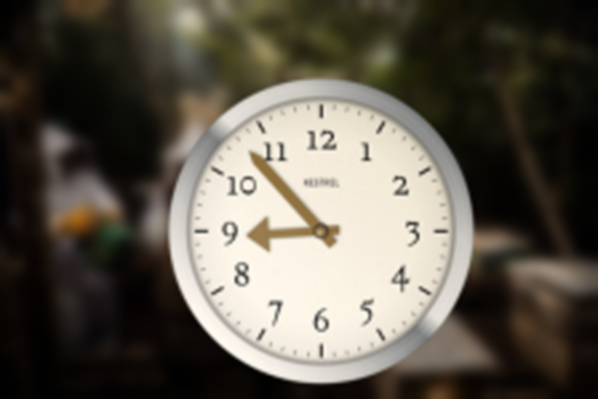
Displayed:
8:53
